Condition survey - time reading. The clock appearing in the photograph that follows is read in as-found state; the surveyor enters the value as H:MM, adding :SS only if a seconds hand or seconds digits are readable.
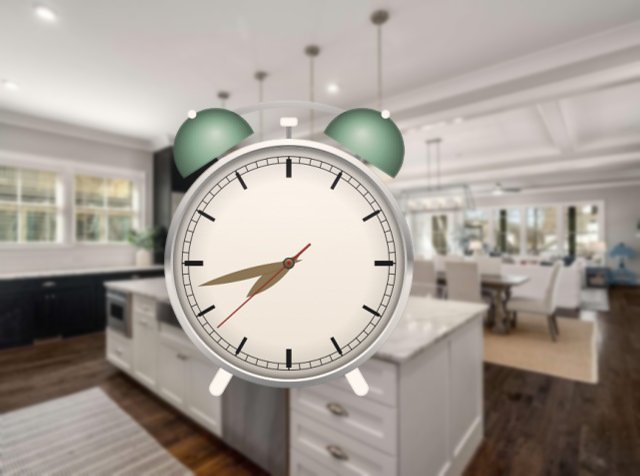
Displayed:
7:42:38
